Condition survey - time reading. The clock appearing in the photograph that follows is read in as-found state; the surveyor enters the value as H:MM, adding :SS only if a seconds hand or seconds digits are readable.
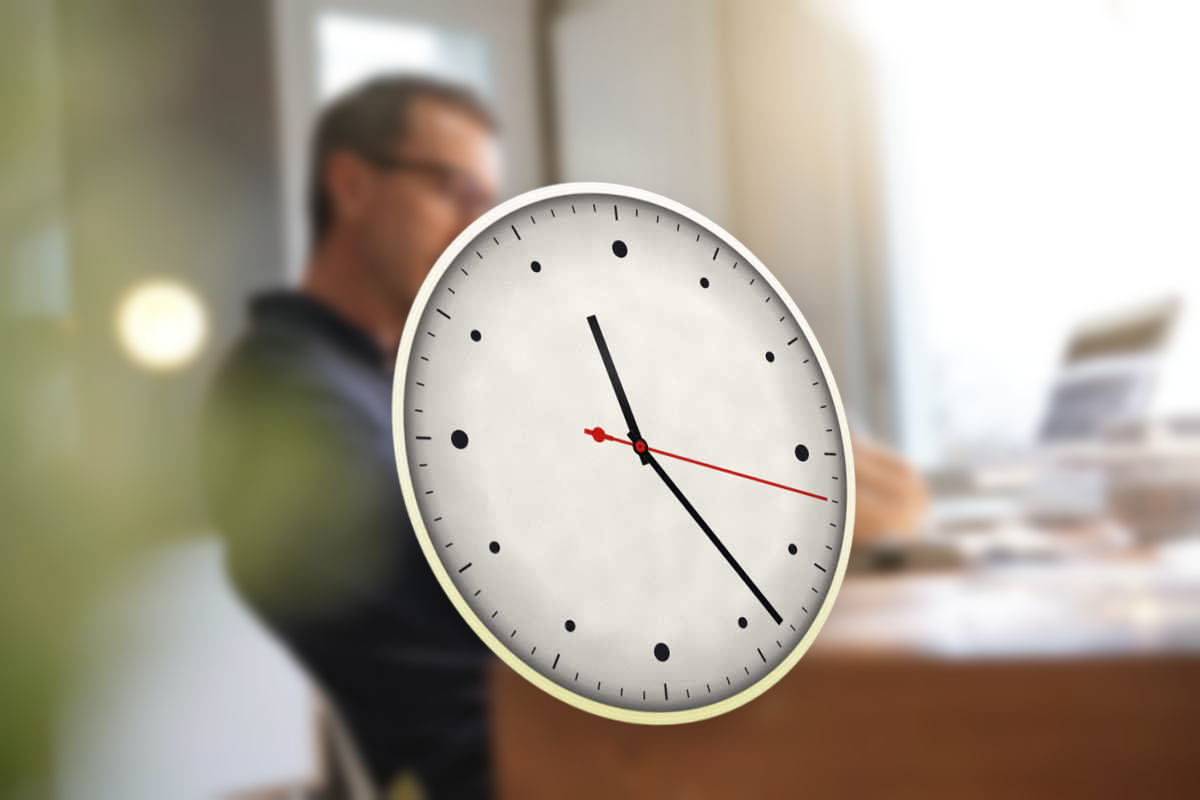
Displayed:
11:23:17
